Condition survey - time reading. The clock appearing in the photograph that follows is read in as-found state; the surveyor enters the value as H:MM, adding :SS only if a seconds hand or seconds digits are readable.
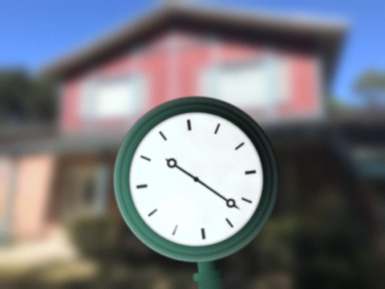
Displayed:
10:22
